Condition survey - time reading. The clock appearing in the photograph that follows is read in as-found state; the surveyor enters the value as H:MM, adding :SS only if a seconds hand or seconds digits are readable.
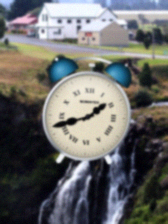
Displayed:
1:42
